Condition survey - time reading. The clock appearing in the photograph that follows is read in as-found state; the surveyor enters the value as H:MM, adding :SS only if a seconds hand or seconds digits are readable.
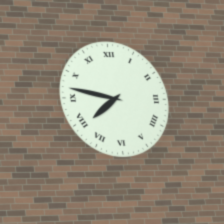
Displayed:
7:47
